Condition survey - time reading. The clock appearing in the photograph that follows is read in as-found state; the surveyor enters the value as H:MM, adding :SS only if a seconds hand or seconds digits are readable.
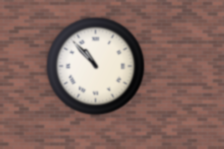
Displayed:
10:53
